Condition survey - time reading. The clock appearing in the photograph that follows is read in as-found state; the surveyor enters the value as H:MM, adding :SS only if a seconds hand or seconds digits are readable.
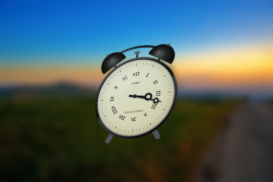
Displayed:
3:18
